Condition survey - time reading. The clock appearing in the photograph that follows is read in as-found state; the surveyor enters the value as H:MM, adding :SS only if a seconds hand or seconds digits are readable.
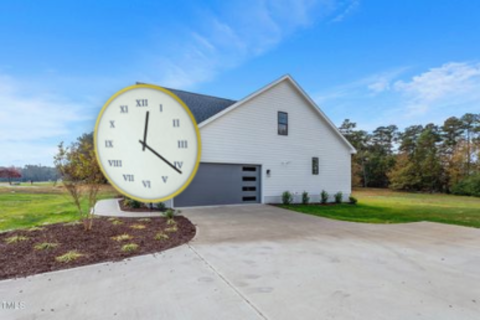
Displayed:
12:21
